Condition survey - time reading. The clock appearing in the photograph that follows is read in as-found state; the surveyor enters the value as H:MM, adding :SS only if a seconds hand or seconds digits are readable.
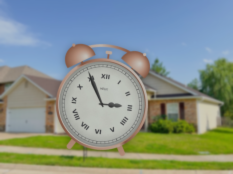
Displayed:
2:55
